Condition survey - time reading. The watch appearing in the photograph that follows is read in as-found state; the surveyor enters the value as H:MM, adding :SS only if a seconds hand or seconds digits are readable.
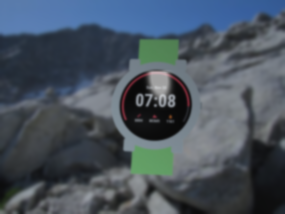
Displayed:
7:08
